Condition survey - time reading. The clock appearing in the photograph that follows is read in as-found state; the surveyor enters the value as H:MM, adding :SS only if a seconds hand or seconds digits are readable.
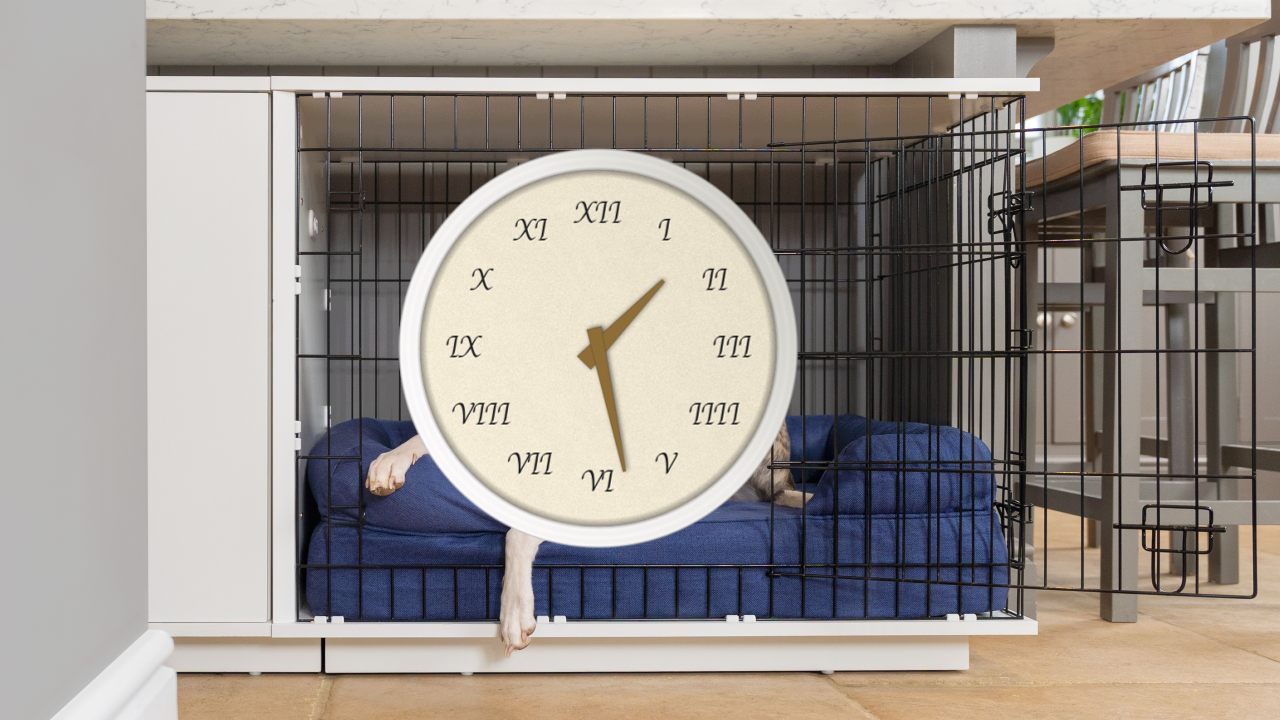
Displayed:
1:28
